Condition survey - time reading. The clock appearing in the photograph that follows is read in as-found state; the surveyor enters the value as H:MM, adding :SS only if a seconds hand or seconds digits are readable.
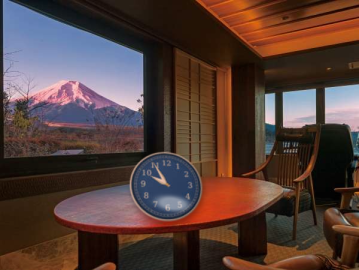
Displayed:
9:55
